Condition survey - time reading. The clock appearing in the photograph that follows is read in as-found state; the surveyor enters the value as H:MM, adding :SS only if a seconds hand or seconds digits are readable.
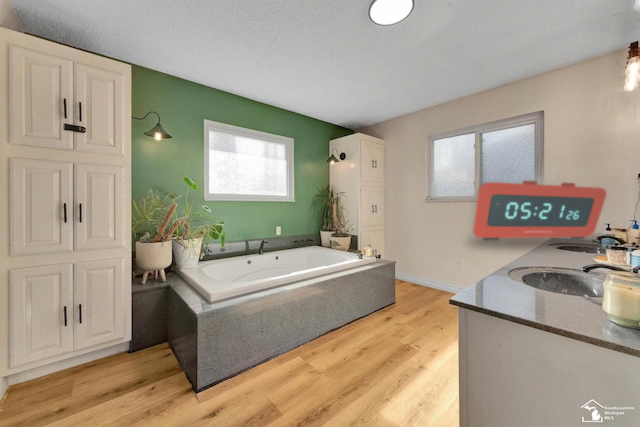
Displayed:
5:21
